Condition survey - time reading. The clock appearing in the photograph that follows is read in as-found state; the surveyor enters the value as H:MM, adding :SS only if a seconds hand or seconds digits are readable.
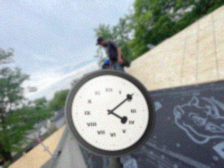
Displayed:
4:09
